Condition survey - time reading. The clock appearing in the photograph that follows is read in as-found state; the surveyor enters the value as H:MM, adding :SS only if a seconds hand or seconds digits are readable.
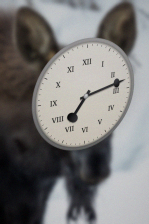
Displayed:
7:13
